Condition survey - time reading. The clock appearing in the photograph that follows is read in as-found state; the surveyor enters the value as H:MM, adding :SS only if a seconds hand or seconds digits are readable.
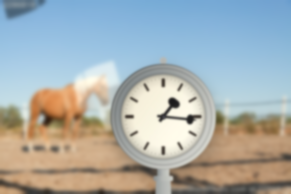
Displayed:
1:16
